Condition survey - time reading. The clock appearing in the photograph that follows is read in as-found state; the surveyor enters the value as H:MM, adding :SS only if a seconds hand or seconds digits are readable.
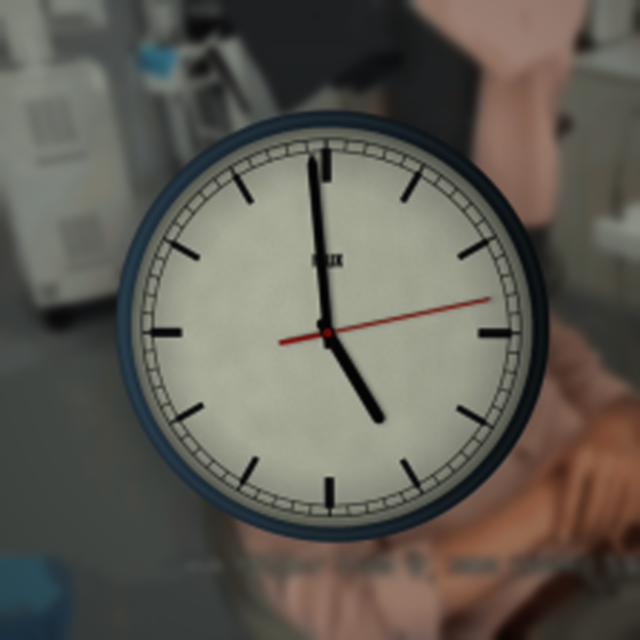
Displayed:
4:59:13
